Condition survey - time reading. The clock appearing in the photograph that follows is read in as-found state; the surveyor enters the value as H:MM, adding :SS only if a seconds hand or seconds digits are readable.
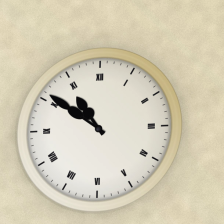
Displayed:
10:51
